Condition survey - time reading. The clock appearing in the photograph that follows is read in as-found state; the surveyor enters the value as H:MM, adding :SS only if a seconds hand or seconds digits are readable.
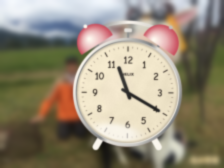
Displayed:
11:20
